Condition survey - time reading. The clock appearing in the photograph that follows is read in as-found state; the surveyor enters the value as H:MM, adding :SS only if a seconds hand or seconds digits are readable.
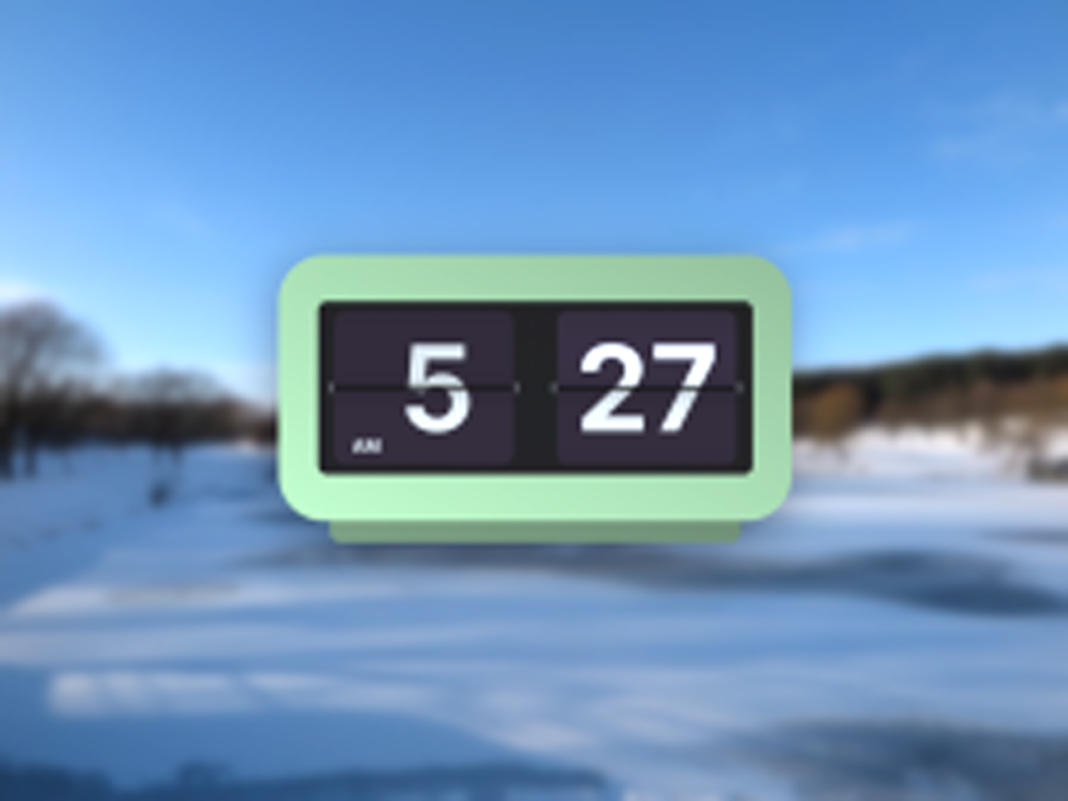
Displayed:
5:27
